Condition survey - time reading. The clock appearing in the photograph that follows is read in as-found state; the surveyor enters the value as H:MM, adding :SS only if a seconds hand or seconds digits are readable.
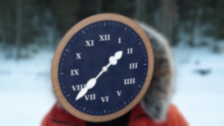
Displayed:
1:38
